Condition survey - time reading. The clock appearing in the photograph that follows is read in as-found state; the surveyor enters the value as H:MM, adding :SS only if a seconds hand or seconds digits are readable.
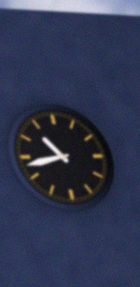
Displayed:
10:43
